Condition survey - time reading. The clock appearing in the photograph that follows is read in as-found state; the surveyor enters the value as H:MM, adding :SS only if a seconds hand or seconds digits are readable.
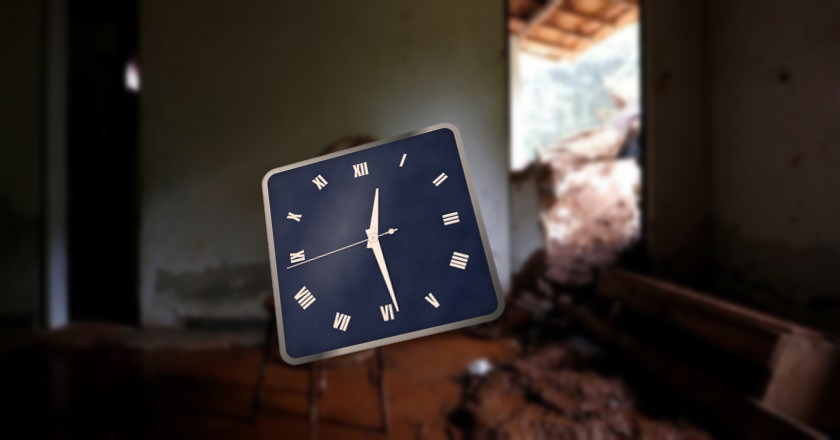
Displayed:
12:28:44
